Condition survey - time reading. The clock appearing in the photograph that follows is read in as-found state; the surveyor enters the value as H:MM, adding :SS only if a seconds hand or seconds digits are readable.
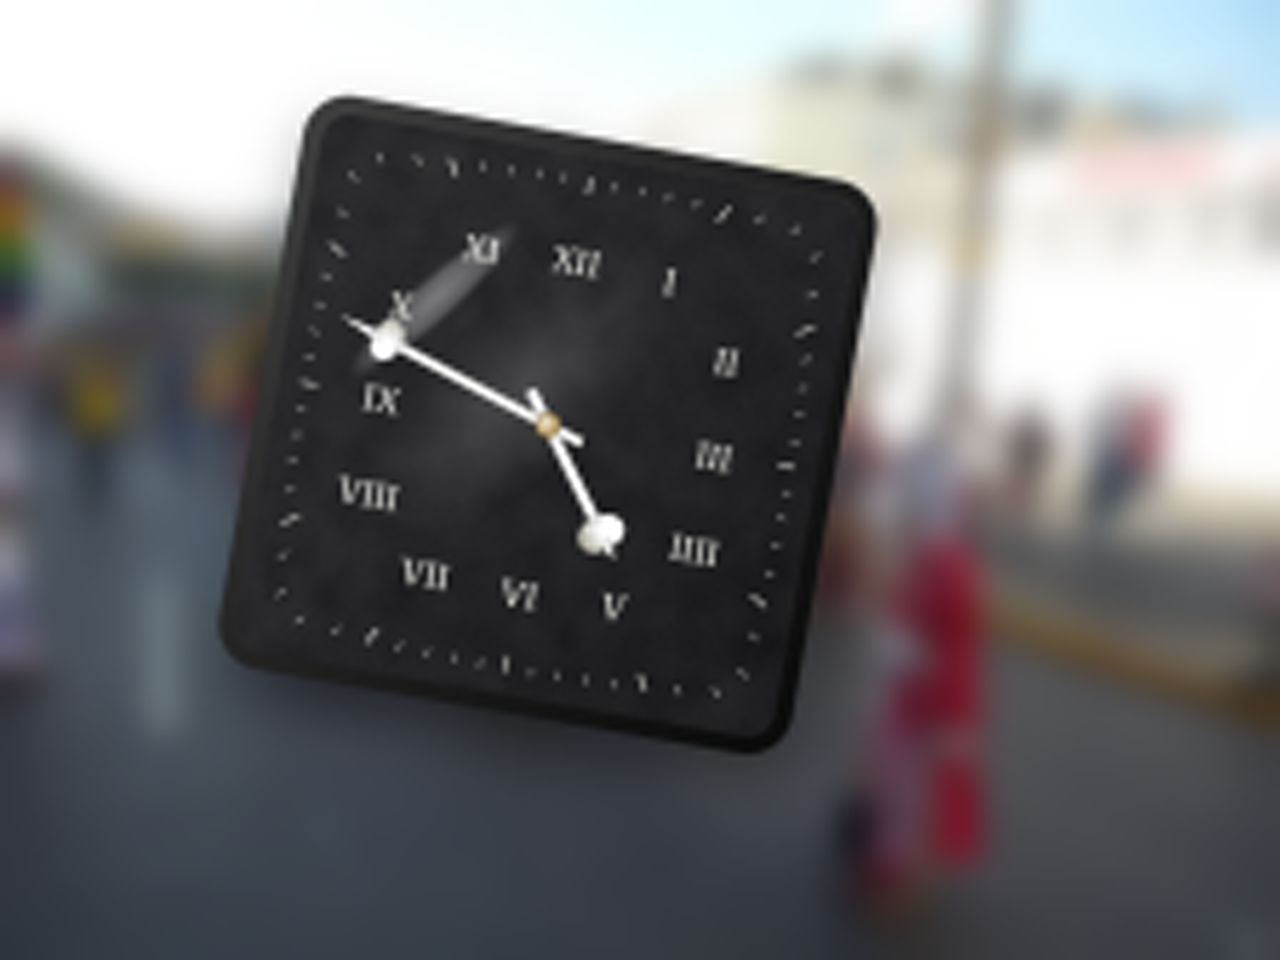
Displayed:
4:48
